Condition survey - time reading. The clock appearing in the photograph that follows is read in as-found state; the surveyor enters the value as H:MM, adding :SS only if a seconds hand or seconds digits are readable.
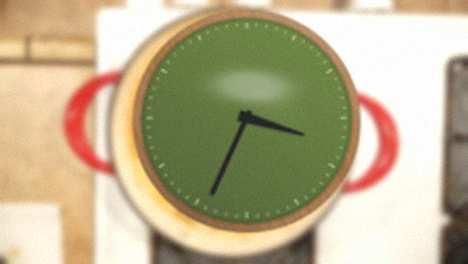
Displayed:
3:34
